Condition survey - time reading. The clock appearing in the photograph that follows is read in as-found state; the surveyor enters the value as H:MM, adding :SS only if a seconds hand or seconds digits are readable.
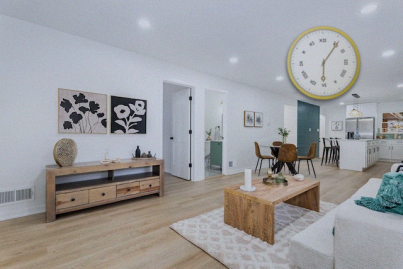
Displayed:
6:06
